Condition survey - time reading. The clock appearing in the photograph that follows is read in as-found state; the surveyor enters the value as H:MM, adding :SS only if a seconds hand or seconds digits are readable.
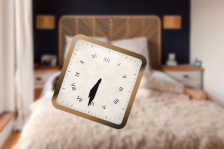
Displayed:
6:31
